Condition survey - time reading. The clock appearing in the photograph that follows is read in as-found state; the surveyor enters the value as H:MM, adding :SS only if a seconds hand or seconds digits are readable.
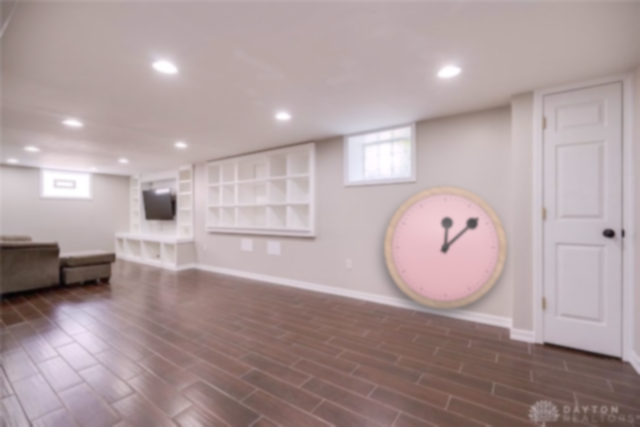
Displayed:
12:08
